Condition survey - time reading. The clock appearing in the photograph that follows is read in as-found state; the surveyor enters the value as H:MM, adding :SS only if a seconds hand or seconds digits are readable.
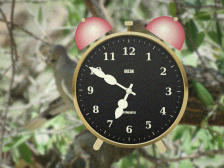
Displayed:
6:50
